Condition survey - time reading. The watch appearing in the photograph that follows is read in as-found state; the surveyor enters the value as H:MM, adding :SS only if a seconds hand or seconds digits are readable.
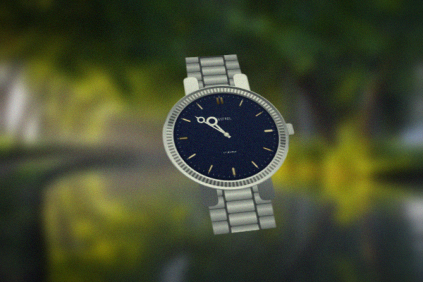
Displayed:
10:52
